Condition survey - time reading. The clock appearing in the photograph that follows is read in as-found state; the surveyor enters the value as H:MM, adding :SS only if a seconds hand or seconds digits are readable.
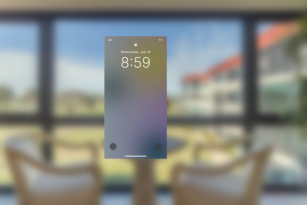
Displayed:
8:59
